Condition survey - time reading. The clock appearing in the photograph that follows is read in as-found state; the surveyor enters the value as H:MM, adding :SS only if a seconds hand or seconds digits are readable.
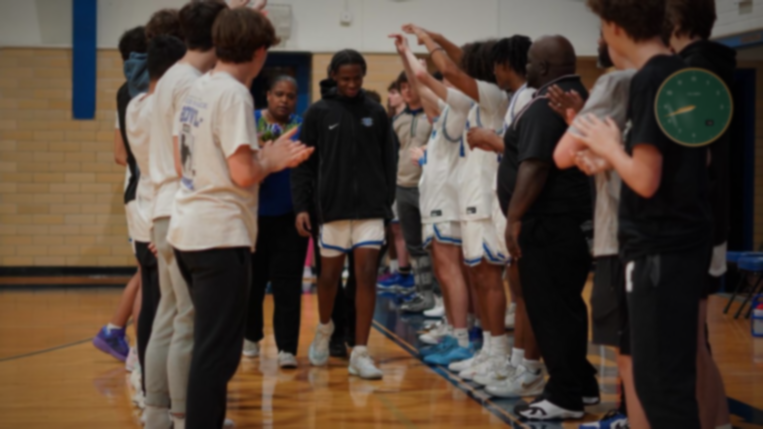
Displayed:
8:42
